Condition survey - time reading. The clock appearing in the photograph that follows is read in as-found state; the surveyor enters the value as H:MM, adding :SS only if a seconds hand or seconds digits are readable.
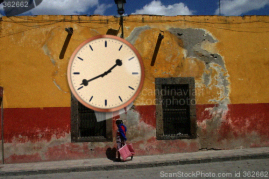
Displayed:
1:41
